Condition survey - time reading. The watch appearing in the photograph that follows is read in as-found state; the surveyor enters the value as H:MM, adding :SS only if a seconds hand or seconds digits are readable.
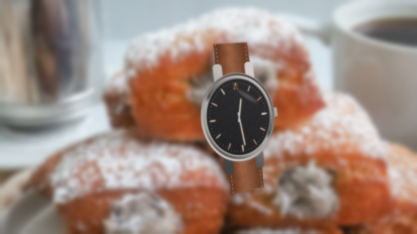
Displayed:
12:29
